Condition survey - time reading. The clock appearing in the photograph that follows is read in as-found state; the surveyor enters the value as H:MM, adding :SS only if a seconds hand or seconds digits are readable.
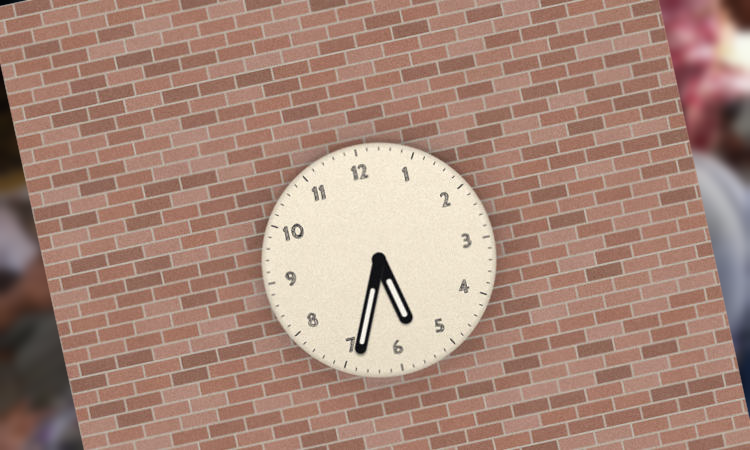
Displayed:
5:34
